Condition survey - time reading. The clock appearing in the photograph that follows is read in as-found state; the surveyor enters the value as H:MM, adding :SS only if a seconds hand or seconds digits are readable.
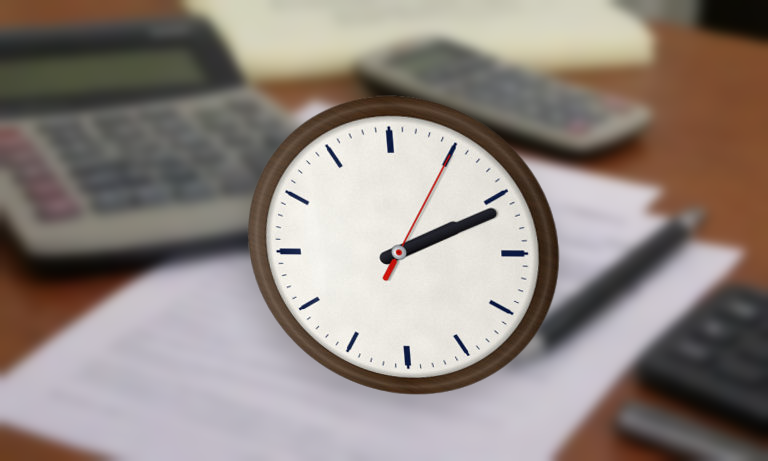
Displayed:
2:11:05
